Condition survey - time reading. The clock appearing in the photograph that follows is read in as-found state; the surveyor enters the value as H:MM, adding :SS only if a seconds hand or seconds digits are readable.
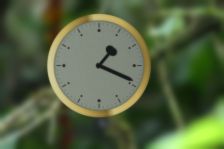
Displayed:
1:19
